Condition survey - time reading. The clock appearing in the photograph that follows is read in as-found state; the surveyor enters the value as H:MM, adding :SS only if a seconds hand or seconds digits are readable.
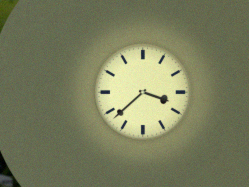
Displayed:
3:38
